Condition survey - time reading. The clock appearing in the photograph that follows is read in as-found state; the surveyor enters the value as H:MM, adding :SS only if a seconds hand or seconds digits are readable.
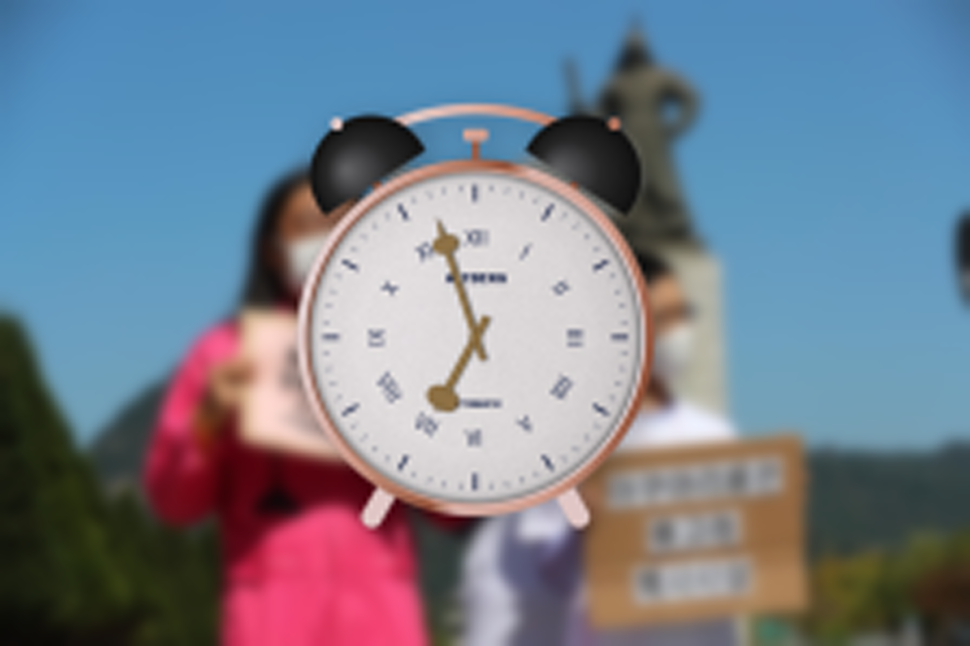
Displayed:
6:57
